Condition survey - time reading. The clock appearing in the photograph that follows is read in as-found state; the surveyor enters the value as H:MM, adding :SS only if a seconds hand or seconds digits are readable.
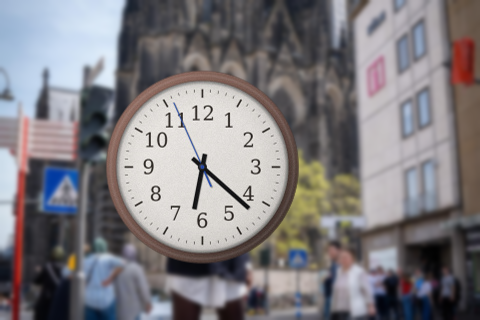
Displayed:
6:21:56
